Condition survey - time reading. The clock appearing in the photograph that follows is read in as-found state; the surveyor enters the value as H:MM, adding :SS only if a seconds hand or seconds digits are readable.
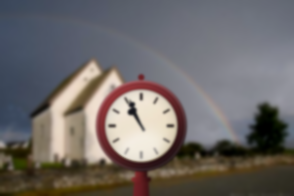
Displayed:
10:56
